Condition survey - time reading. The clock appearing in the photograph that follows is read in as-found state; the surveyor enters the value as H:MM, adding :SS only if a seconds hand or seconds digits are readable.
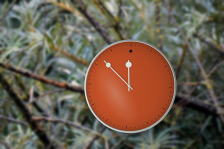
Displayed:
11:52
